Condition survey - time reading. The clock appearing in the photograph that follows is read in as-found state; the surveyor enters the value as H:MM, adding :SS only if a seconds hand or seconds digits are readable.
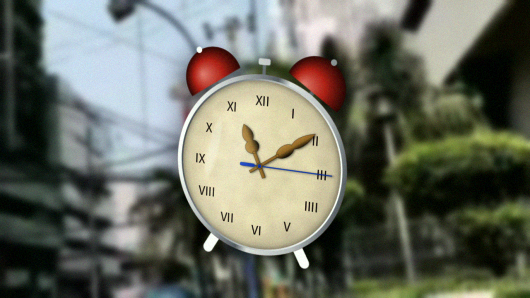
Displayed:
11:09:15
